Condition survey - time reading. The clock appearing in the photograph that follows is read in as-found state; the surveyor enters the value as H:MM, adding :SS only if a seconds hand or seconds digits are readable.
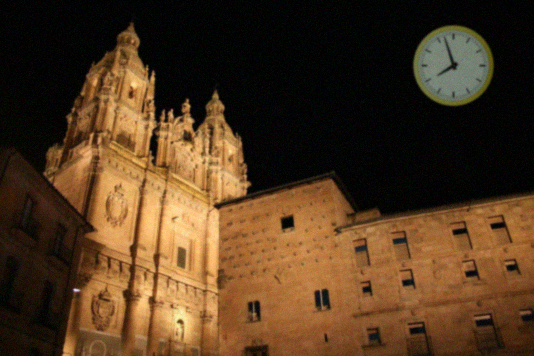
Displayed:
7:57
